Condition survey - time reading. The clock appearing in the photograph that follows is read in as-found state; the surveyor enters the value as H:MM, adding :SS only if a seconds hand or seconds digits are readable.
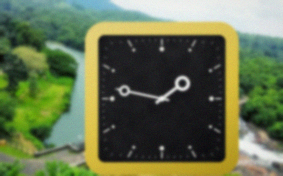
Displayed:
1:47
